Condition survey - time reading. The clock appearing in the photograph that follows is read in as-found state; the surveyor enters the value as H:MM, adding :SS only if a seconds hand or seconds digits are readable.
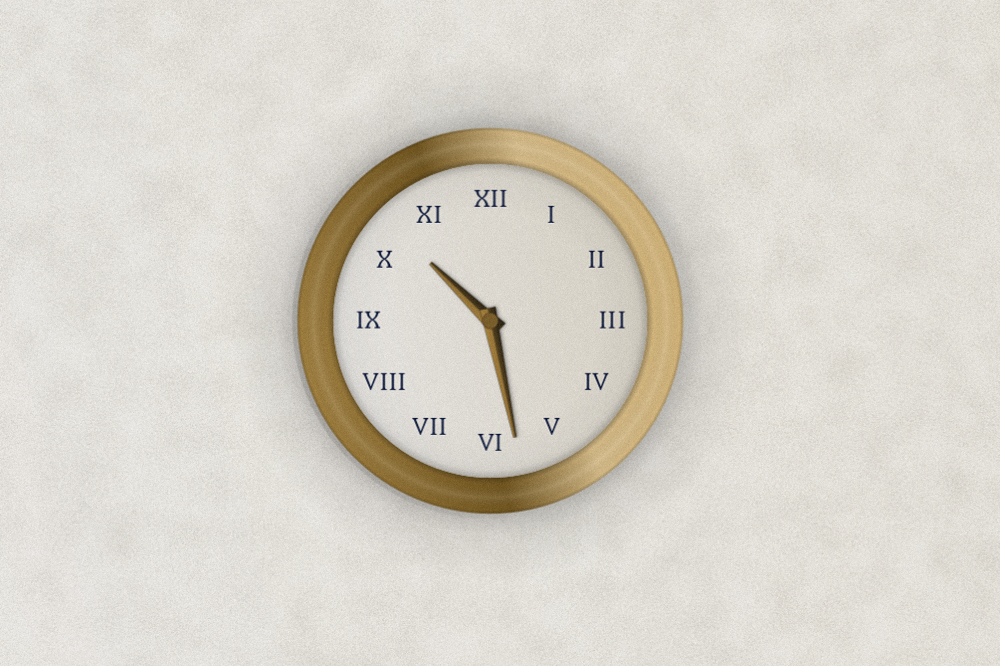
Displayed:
10:28
